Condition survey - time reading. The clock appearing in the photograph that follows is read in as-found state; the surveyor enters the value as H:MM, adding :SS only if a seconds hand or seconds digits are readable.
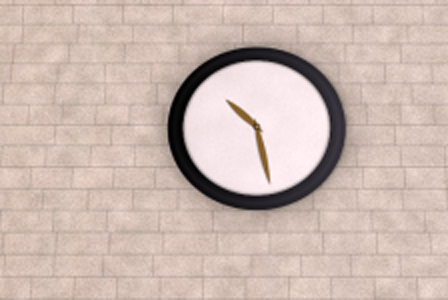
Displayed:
10:28
